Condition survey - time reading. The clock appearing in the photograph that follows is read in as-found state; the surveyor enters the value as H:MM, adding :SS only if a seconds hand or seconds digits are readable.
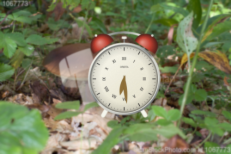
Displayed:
6:29
